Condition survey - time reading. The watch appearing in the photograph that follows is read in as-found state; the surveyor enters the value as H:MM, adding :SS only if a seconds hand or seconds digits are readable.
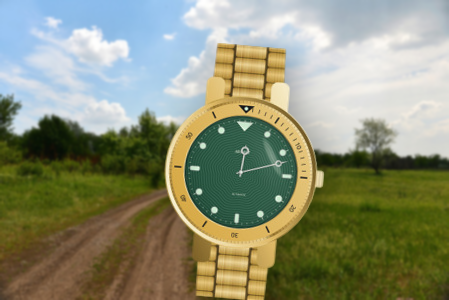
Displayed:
12:12
